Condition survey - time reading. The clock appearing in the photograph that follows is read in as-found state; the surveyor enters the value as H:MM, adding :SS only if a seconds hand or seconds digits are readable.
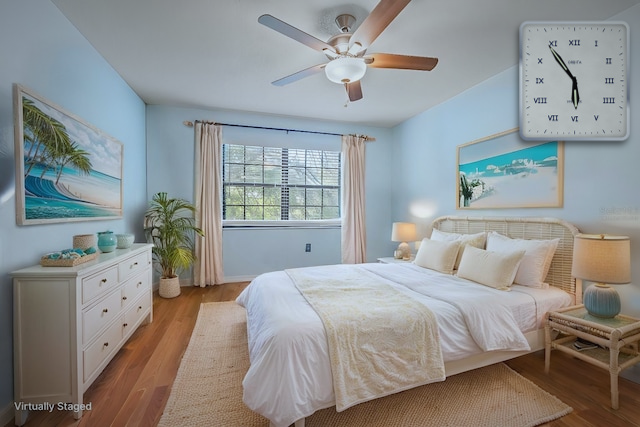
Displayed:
5:54
